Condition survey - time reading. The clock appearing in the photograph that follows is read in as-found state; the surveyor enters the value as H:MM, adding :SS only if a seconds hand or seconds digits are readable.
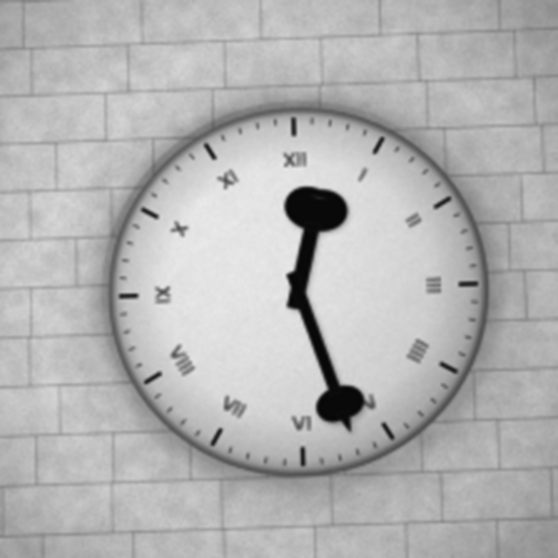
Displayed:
12:27
